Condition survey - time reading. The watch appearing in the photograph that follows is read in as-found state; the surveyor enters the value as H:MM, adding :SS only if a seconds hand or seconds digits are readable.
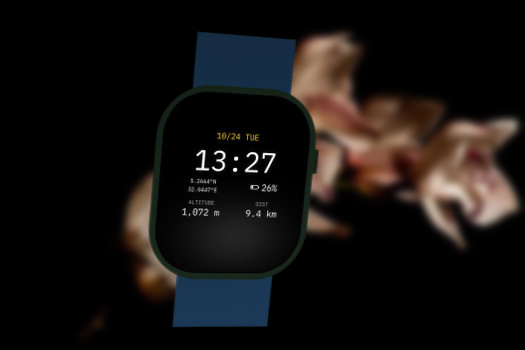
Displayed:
13:27
